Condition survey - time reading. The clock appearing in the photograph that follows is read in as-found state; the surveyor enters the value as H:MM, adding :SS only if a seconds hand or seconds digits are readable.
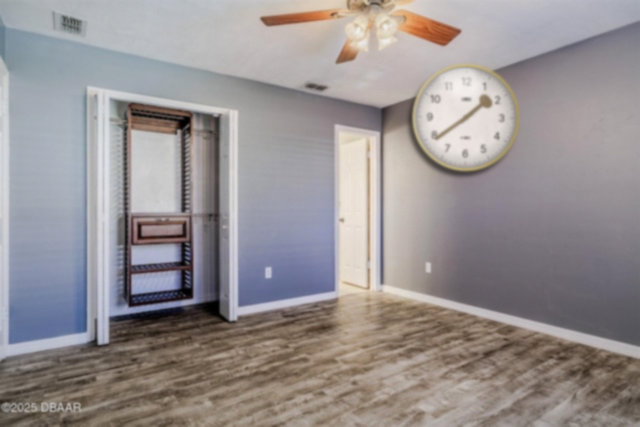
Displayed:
1:39
